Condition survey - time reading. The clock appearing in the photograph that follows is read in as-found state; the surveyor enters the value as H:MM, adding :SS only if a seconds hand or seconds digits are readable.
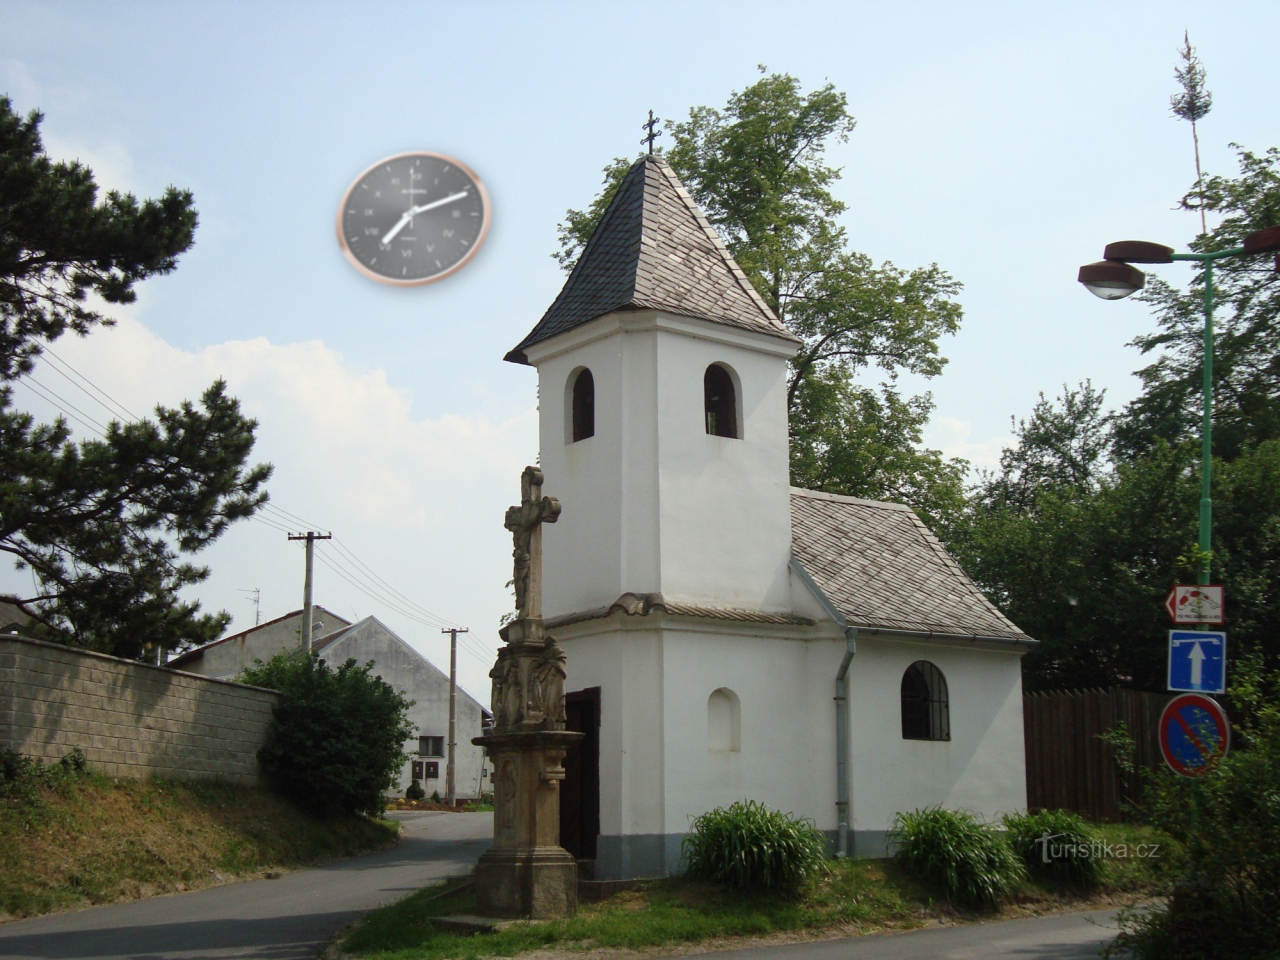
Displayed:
7:10:59
